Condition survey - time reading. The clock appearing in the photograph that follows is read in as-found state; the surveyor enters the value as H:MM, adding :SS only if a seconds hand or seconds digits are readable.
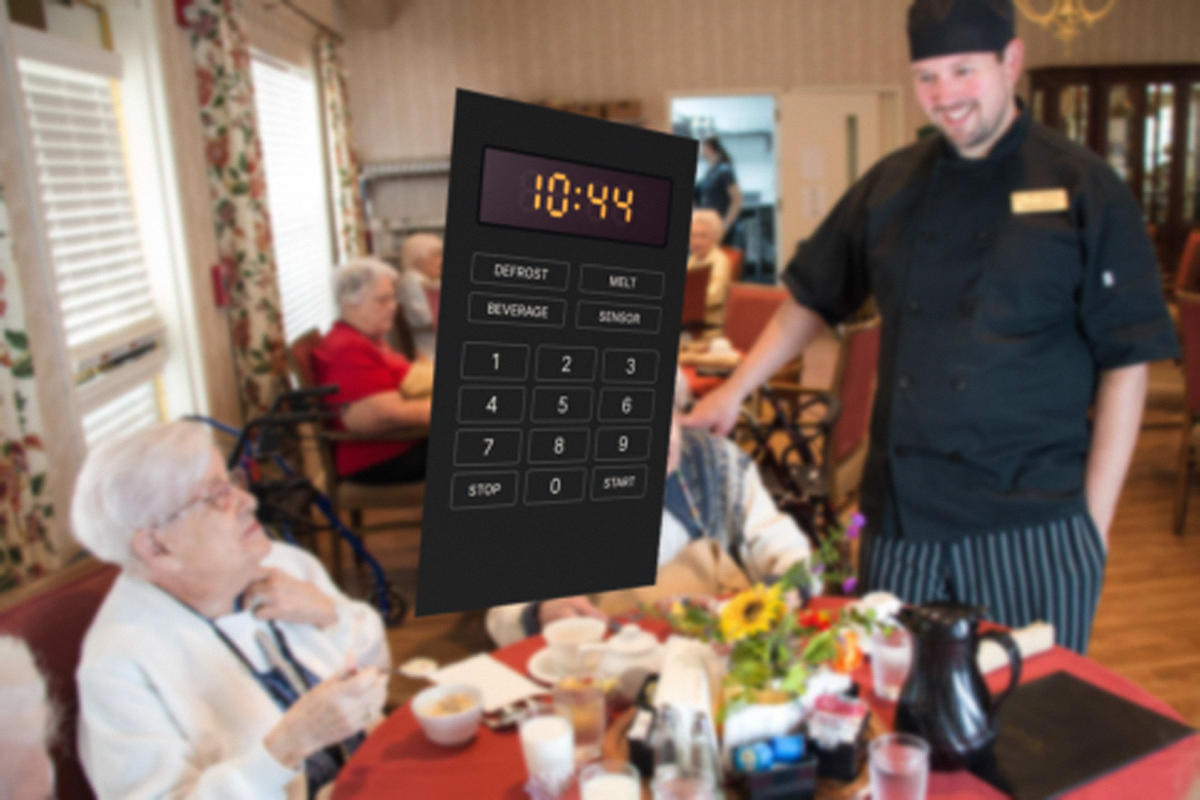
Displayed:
10:44
